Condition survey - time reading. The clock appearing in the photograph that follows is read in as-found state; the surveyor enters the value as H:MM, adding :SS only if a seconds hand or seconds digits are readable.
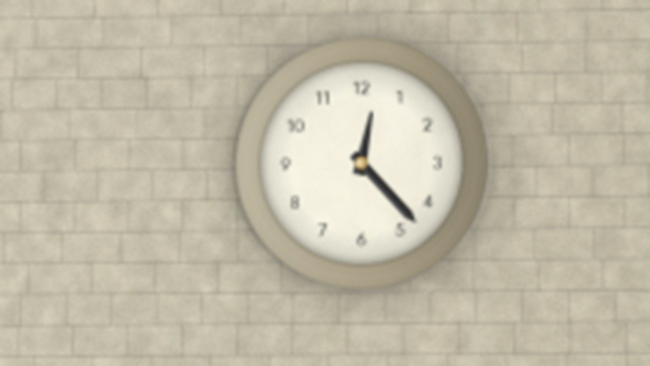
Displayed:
12:23
